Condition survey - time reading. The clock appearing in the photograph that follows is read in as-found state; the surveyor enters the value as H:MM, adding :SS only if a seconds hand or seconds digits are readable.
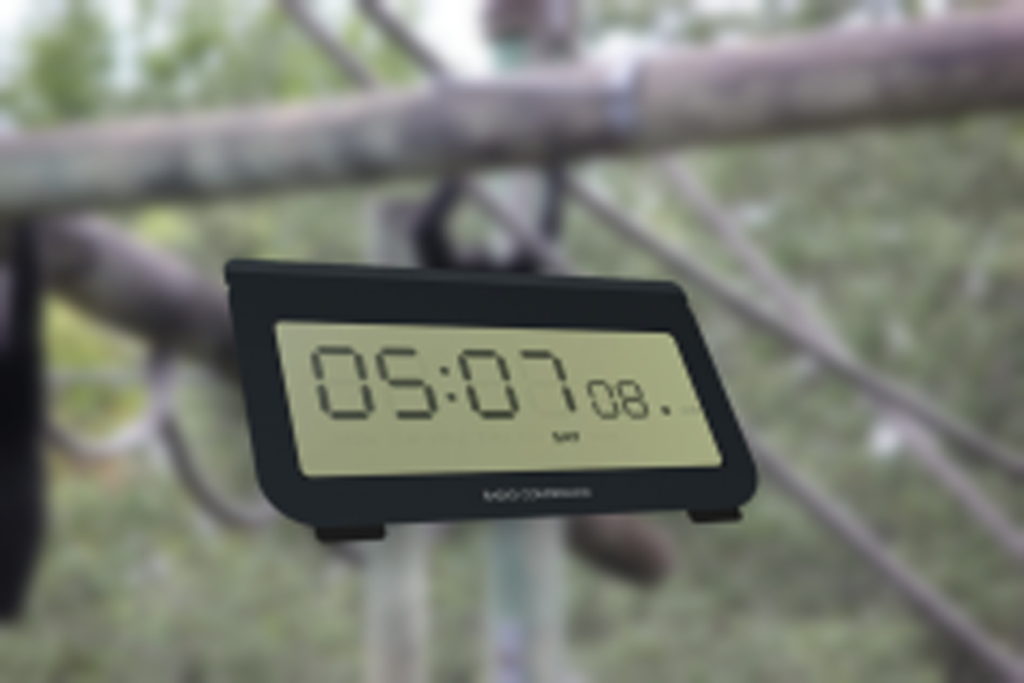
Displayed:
5:07:08
